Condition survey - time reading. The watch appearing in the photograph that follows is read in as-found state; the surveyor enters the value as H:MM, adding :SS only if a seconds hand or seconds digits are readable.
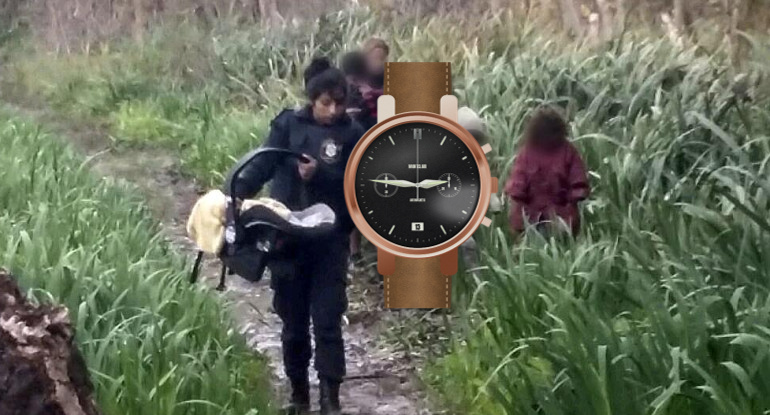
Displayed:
2:46
